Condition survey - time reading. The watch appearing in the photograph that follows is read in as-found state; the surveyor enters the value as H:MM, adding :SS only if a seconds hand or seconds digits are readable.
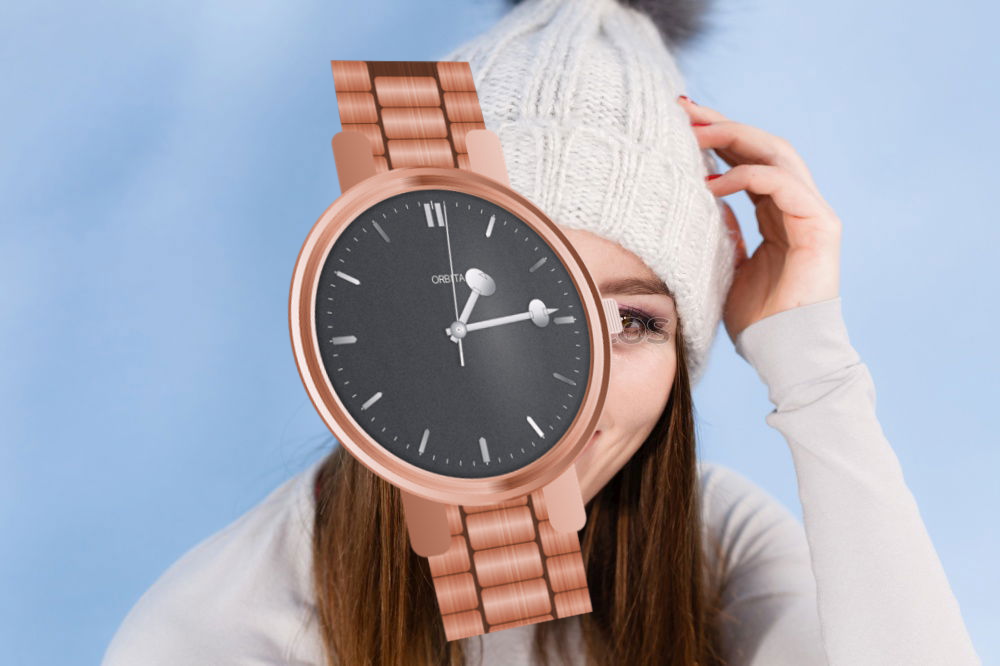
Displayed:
1:14:01
